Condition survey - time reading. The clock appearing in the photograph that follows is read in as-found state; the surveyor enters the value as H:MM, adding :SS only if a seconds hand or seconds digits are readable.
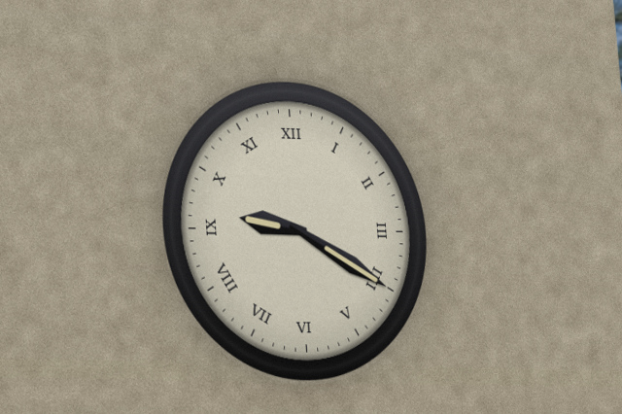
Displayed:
9:20
